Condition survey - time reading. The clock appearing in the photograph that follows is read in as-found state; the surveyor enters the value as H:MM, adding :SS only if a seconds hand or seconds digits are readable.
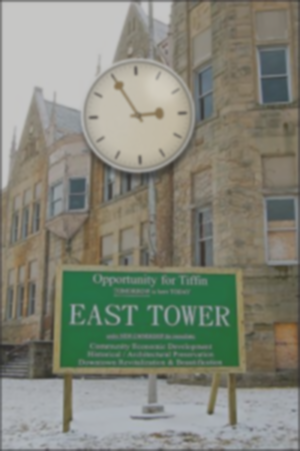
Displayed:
2:55
